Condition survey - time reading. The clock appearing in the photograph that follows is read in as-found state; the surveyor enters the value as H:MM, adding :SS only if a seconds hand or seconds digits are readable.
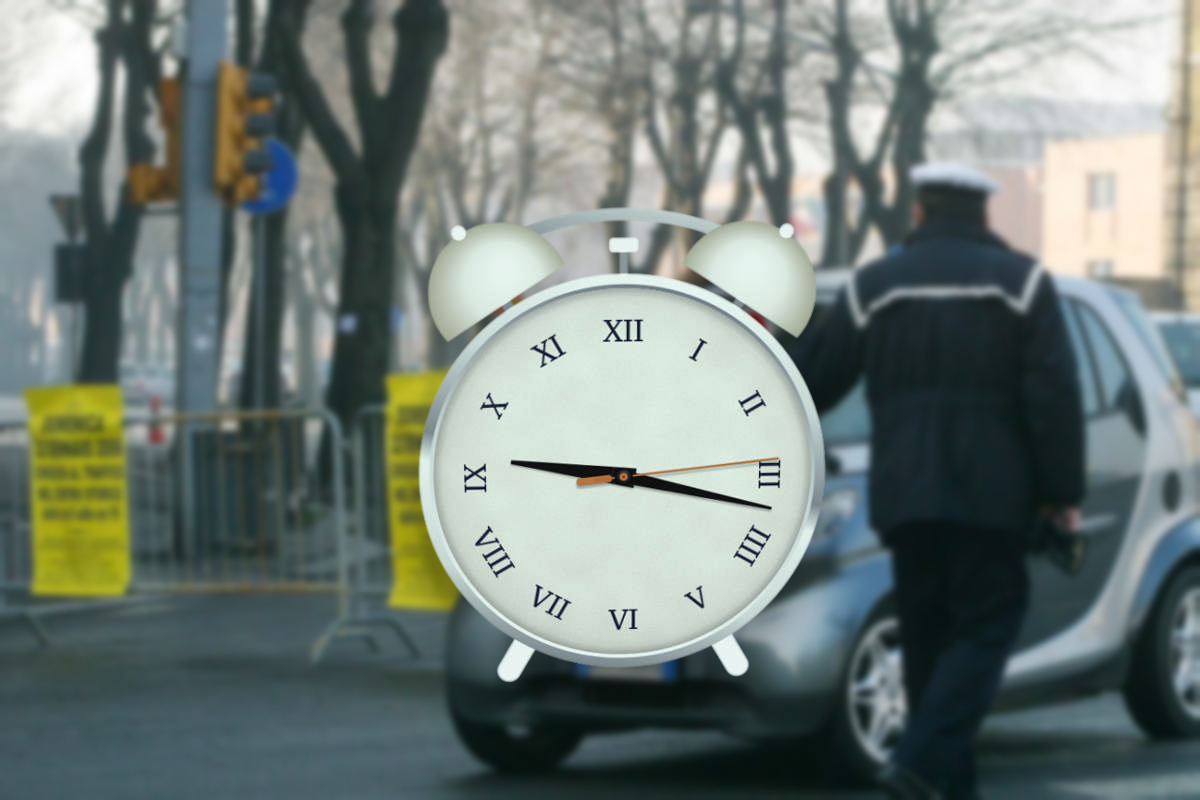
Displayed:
9:17:14
